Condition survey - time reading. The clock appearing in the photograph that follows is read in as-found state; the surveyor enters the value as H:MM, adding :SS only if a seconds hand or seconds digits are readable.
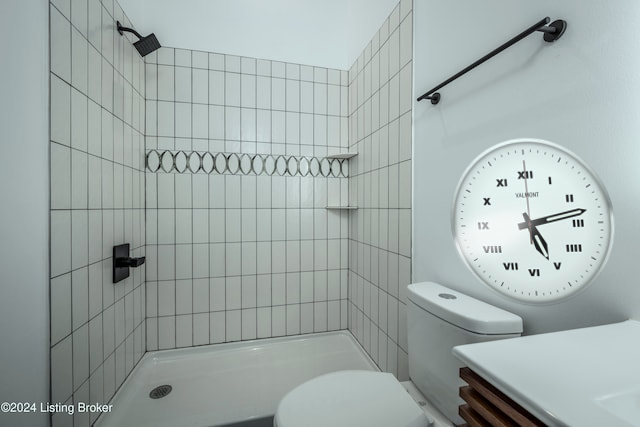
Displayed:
5:13:00
